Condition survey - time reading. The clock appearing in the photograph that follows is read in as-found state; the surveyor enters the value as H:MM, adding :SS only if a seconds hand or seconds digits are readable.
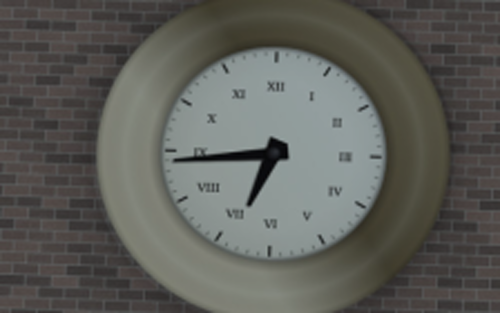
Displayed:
6:44
